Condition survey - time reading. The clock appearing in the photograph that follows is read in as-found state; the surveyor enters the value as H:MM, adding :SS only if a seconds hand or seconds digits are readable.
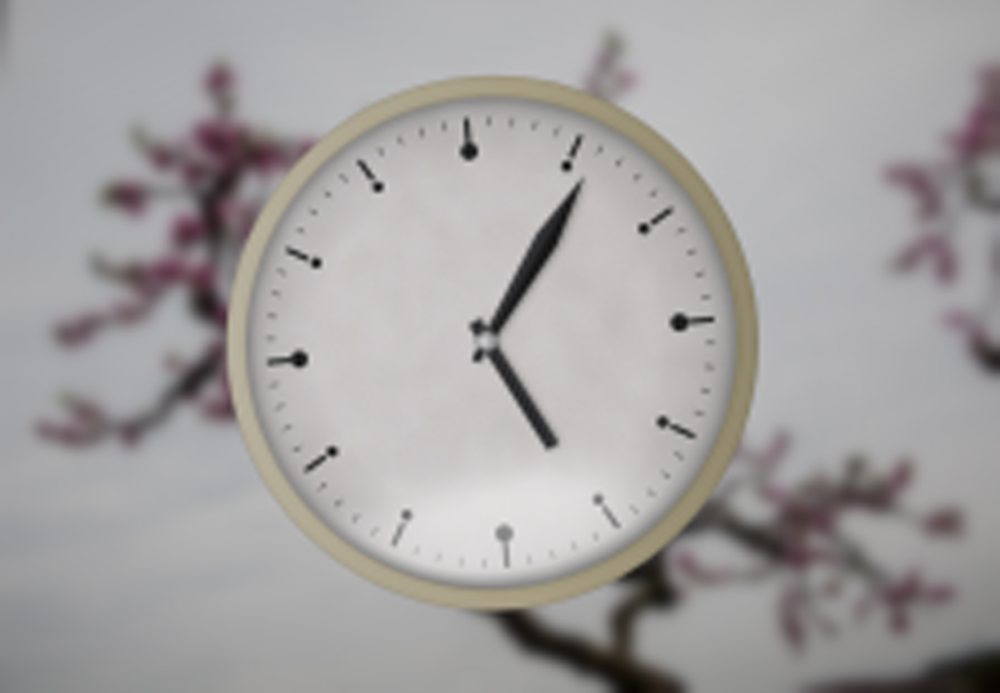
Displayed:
5:06
